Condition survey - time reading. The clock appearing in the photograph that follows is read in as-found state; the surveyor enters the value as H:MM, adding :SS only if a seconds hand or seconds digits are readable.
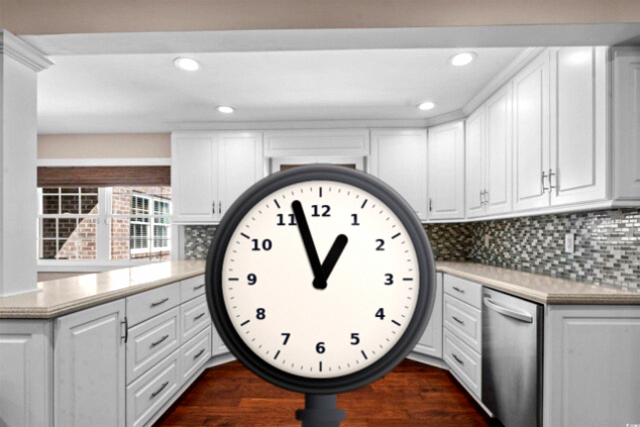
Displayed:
12:57
